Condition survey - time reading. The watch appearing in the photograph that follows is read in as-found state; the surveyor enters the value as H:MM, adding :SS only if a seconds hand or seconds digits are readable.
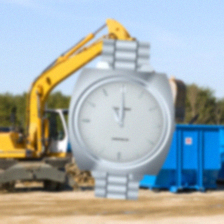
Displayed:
11:00
